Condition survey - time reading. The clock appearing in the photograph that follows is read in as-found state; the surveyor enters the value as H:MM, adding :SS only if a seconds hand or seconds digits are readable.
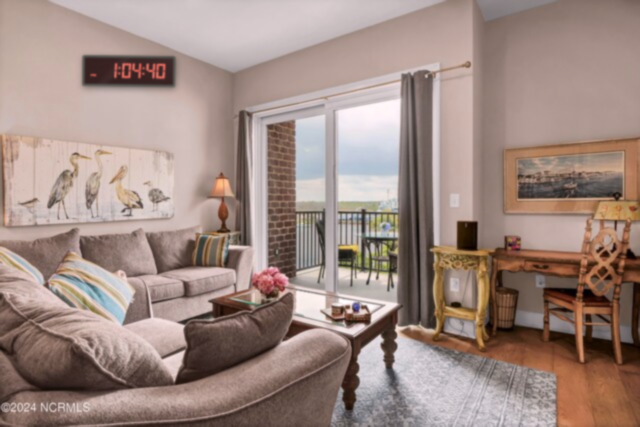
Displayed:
1:04:40
